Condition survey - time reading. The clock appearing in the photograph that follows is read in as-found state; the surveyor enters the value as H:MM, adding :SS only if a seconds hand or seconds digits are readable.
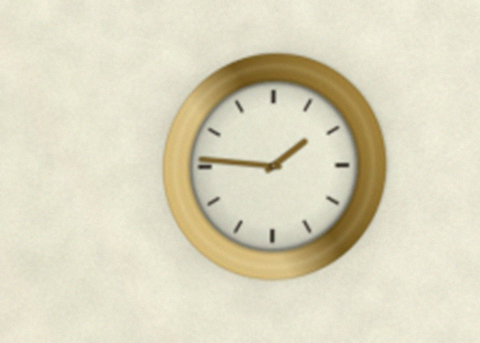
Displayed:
1:46
